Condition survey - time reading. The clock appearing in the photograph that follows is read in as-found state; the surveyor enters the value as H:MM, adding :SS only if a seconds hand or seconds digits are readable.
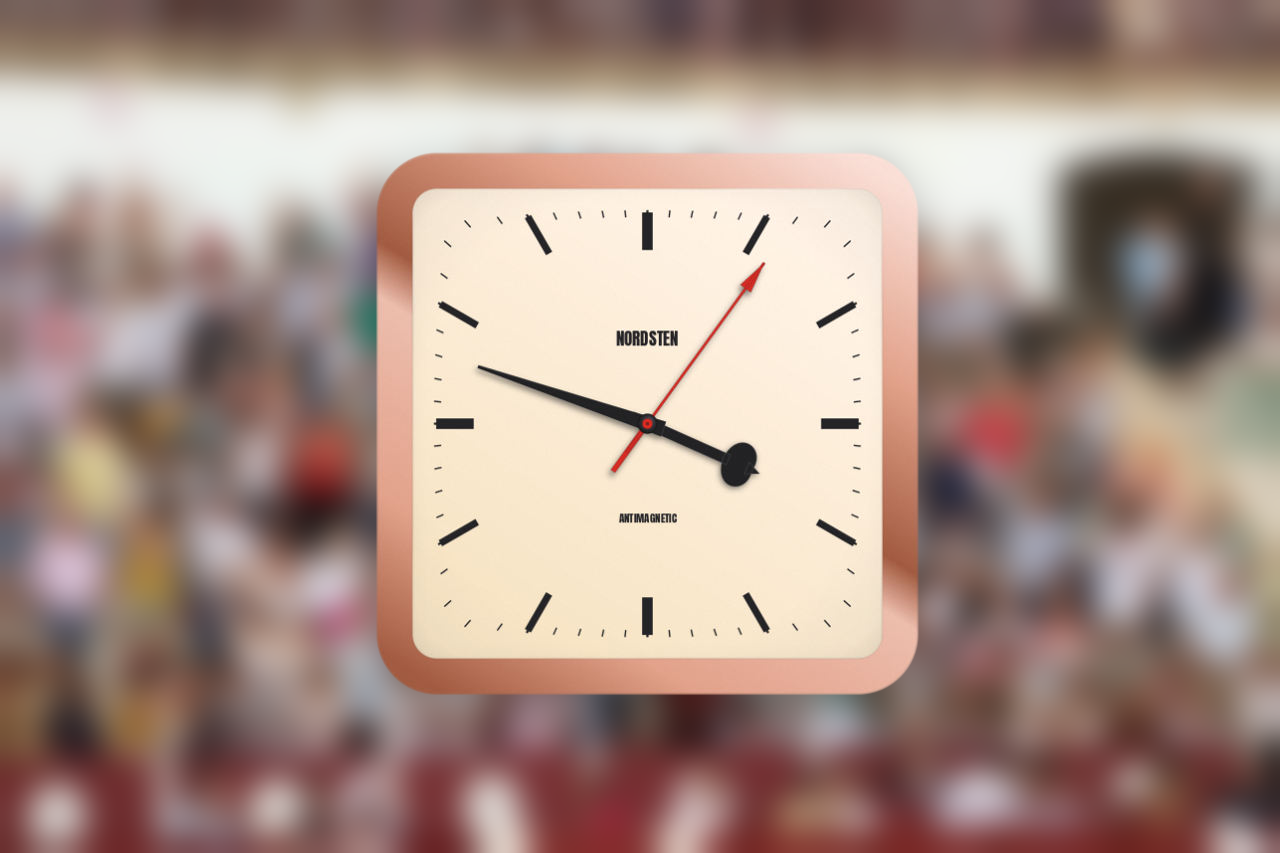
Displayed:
3:48:06
